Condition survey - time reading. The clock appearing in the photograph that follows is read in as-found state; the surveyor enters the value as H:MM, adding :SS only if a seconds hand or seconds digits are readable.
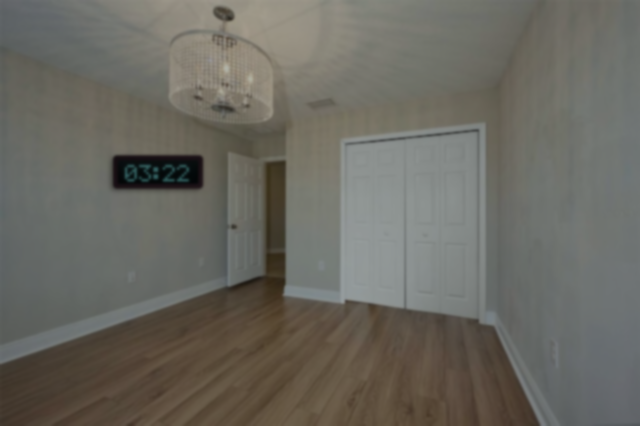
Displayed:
3:22
